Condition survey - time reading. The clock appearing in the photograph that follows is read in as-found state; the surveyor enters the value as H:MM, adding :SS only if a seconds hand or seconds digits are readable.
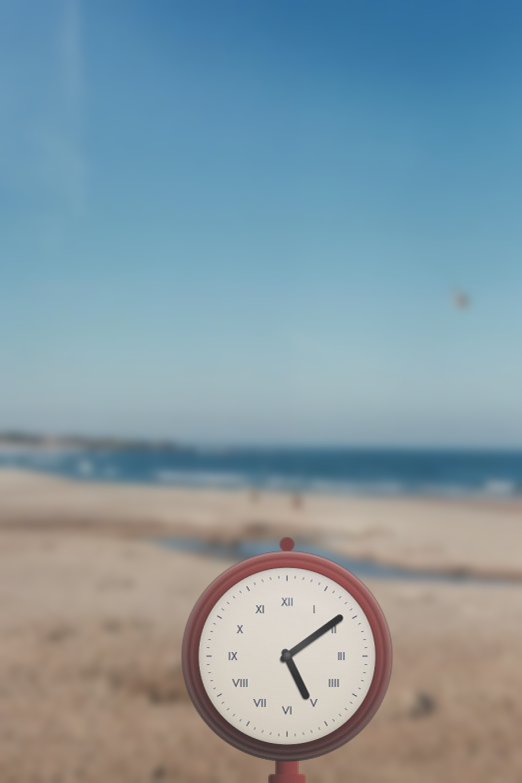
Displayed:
5:09
